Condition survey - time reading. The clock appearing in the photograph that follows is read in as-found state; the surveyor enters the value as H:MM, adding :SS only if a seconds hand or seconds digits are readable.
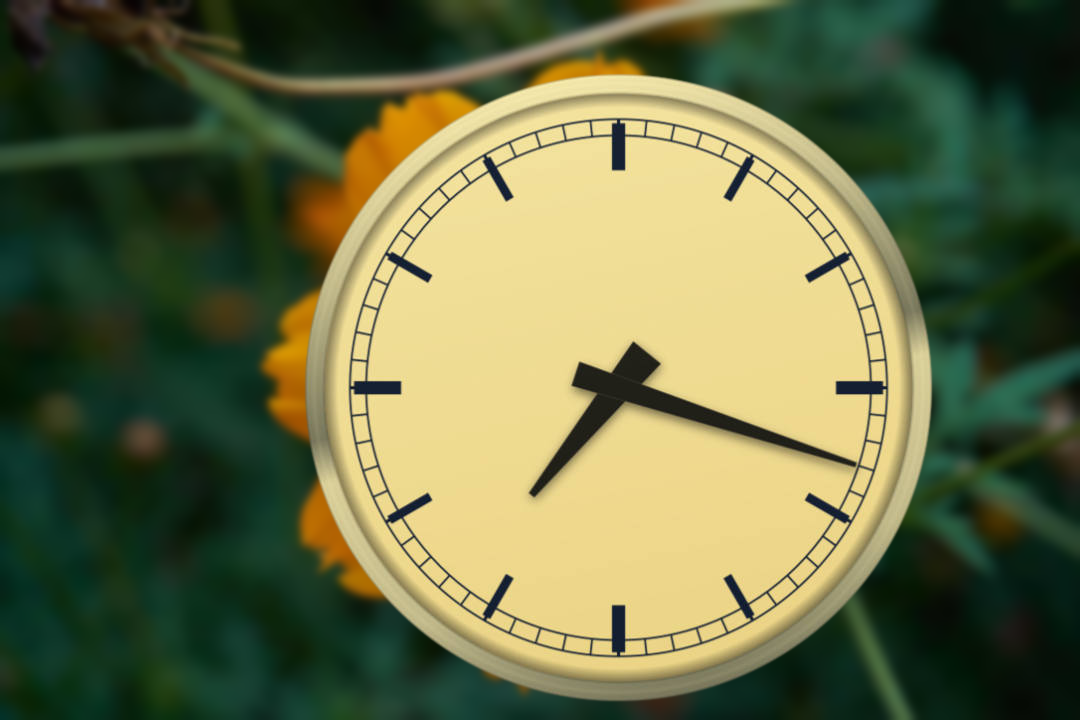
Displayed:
7:18
